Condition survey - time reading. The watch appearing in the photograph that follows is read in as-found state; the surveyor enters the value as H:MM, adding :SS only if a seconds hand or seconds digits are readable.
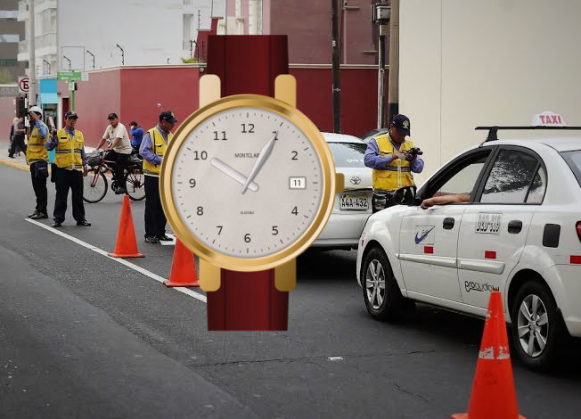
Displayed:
10:05
